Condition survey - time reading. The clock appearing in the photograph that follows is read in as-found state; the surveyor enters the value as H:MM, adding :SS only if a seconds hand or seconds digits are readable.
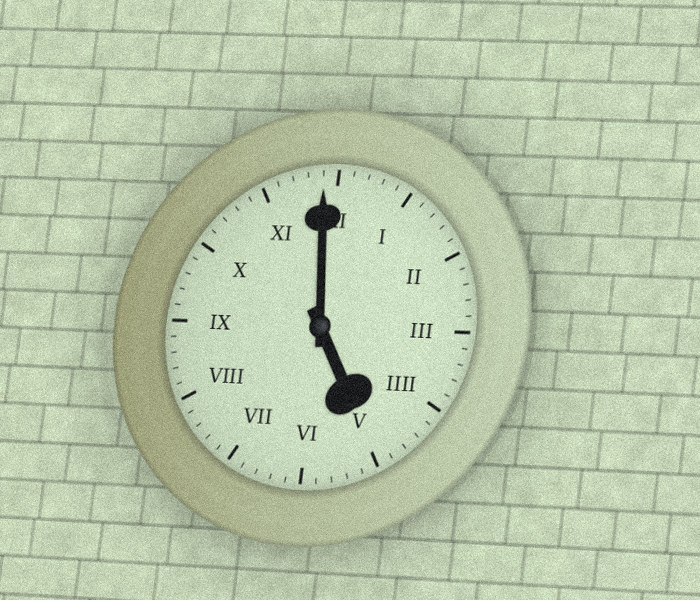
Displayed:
4:59
